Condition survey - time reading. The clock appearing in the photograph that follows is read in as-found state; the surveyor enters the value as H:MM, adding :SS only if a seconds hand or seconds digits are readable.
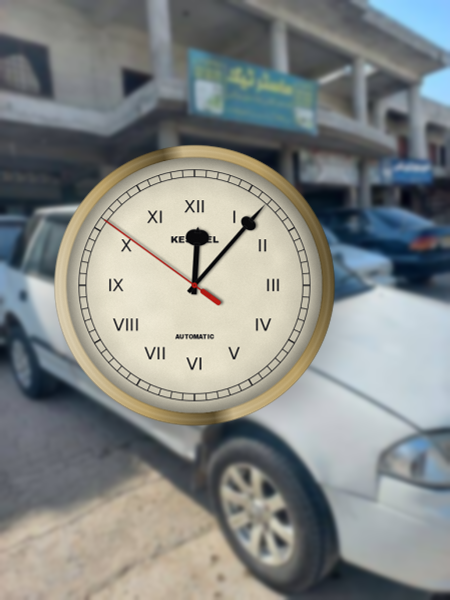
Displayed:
12:06:51
